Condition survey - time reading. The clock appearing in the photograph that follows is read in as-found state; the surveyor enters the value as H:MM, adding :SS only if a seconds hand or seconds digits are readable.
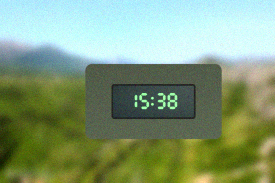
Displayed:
15:38
